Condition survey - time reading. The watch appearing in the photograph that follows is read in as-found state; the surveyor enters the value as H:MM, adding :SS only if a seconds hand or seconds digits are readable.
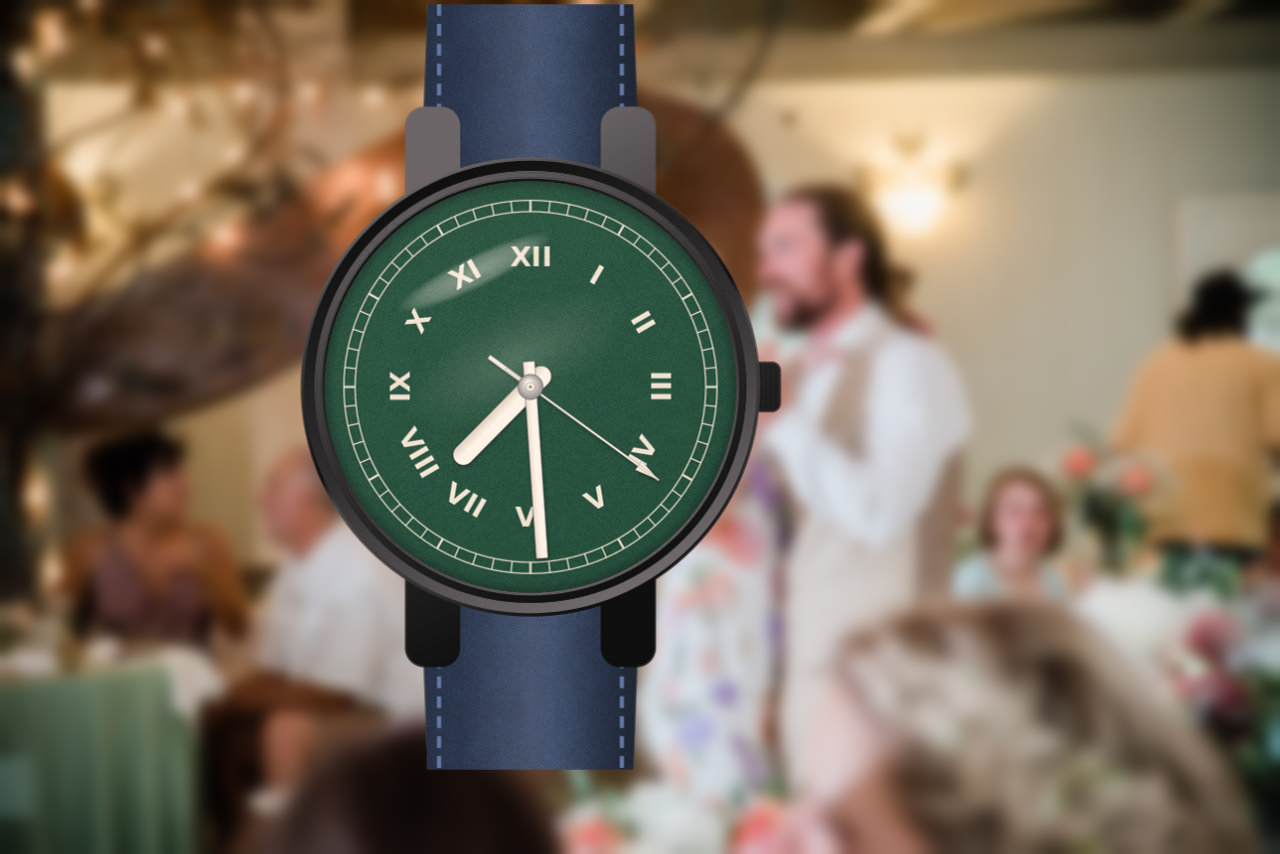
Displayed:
7:29:21
